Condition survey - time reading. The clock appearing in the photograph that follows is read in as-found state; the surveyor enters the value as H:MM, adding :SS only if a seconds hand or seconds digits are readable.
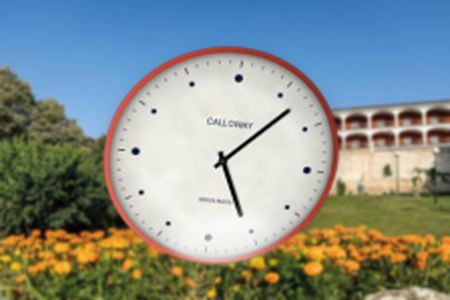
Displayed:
5:07
